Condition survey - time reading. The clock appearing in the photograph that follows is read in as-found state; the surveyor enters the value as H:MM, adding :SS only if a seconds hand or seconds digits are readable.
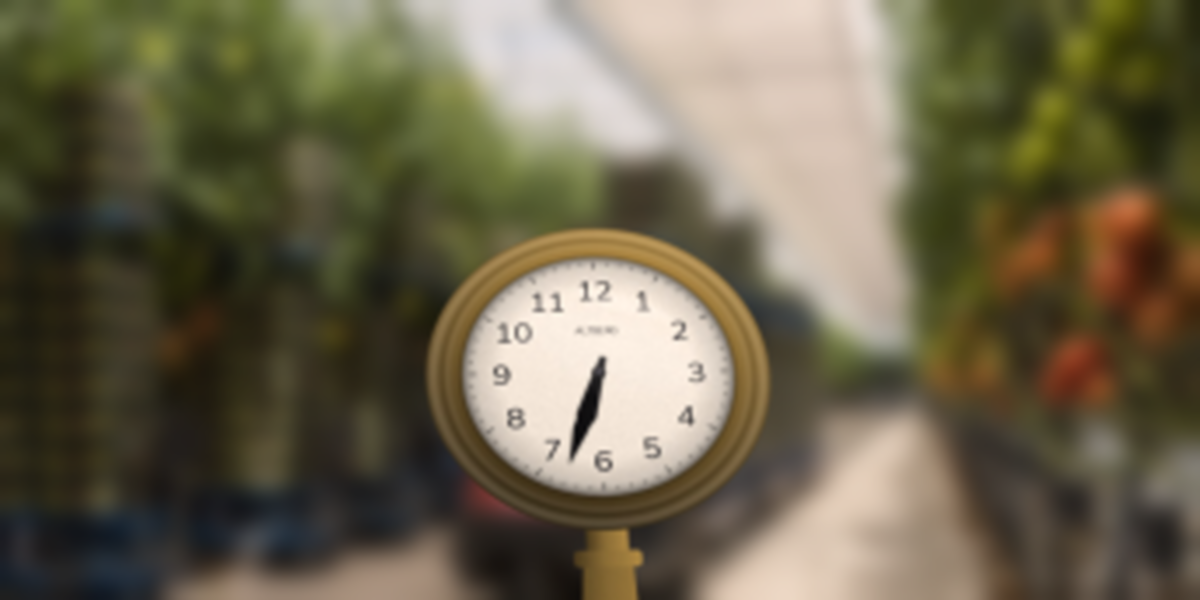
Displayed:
6:33
